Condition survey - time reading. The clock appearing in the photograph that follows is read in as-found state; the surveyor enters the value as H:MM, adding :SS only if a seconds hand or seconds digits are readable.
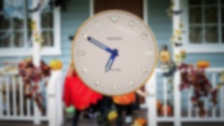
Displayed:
6:50
